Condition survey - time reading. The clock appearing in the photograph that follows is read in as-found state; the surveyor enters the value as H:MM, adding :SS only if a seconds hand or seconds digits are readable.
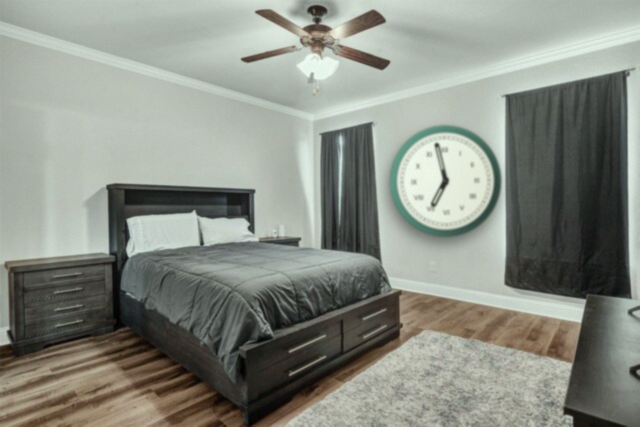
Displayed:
6:58
